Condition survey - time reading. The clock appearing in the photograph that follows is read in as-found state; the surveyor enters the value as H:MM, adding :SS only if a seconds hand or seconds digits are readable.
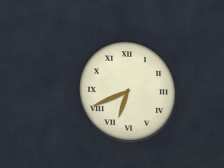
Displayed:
6:41
